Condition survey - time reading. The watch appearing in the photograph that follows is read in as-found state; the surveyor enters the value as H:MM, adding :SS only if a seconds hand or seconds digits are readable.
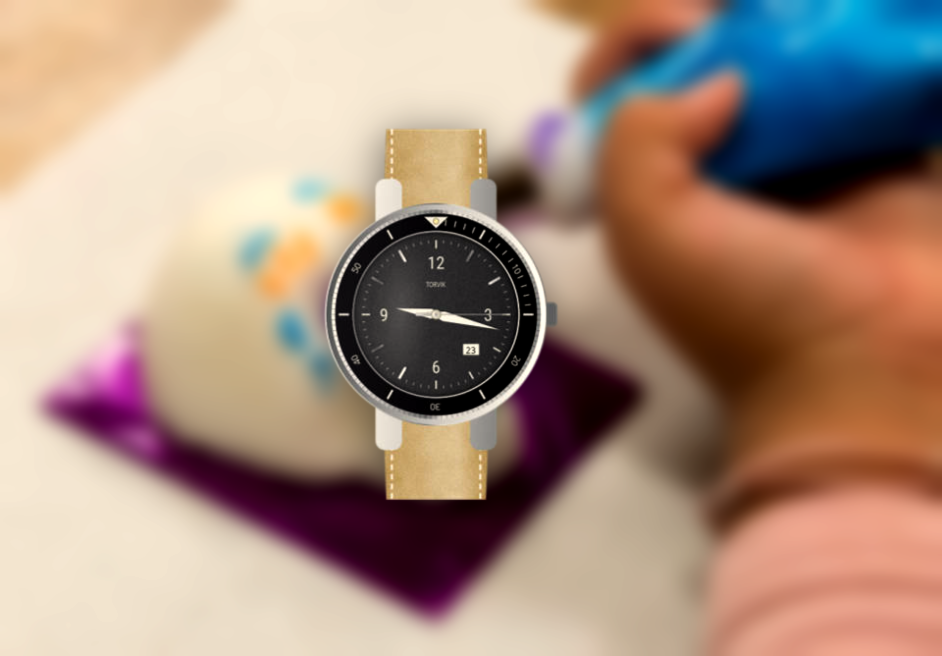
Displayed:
9:17:15
